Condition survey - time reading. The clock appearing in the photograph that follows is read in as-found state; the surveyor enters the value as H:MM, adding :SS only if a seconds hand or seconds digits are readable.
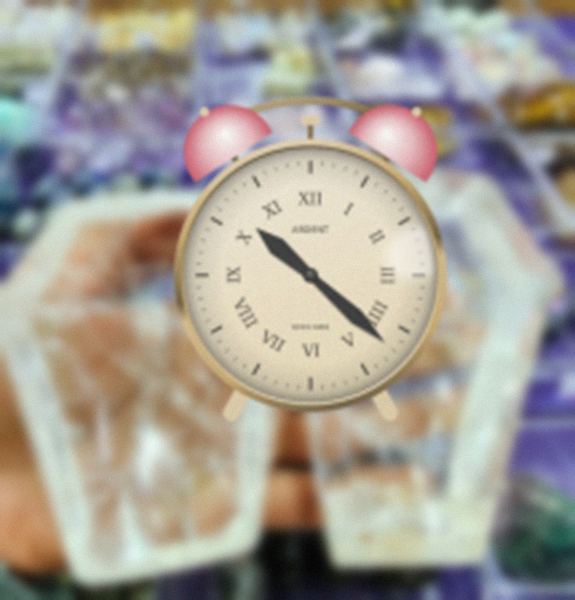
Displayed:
10:22
